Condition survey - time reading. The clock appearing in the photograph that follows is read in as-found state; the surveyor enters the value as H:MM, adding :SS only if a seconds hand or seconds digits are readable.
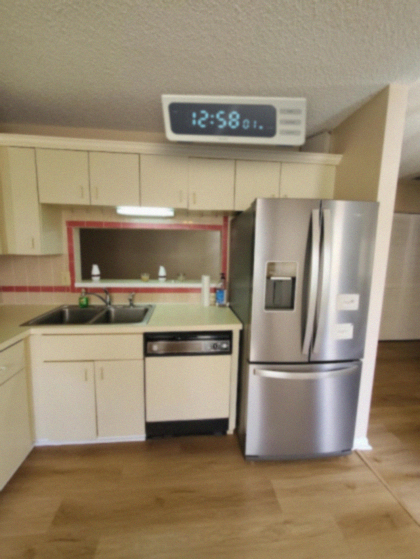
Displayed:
12:58
